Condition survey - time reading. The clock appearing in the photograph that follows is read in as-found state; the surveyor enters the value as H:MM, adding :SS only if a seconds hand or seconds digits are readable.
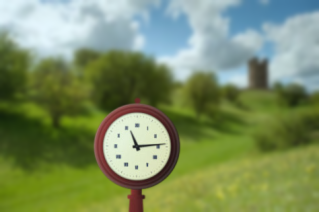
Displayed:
11:14
